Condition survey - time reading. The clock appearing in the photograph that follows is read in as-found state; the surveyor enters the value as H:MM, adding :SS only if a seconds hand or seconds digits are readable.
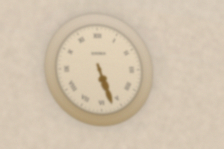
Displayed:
5:27
